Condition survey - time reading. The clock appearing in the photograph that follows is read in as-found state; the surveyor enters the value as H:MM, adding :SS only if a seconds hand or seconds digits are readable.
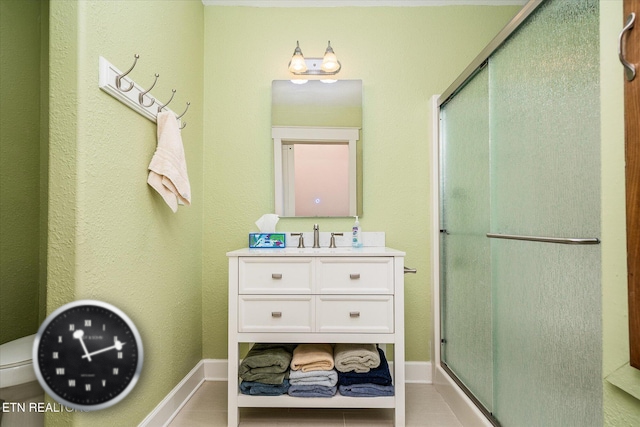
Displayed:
11:12
